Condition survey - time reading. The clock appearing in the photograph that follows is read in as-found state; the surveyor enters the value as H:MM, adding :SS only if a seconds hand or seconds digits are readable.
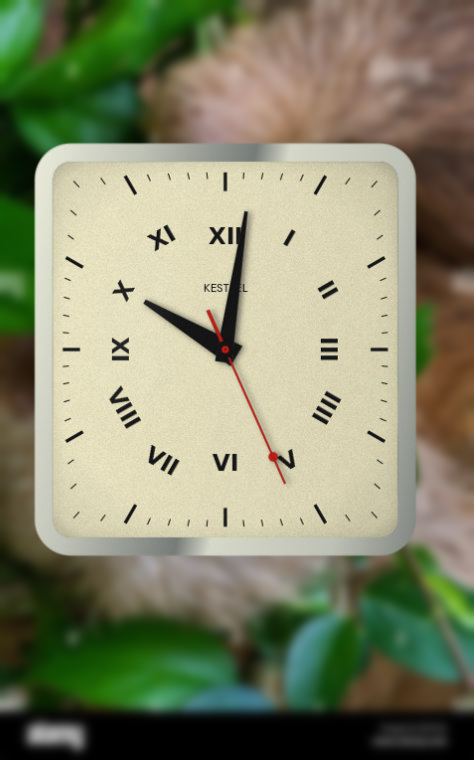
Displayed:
10:01:26
